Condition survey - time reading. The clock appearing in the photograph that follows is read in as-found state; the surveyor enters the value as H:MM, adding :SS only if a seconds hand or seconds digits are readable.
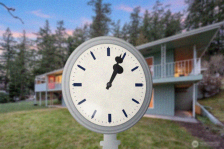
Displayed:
1:04
